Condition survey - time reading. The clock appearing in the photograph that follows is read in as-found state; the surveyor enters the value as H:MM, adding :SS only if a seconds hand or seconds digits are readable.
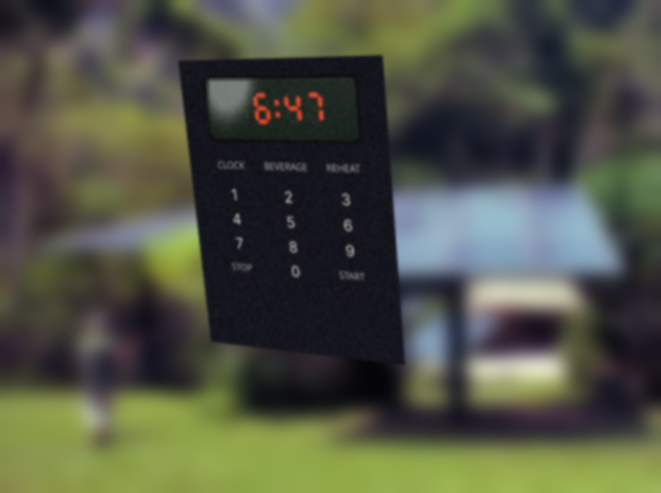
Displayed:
6:47
